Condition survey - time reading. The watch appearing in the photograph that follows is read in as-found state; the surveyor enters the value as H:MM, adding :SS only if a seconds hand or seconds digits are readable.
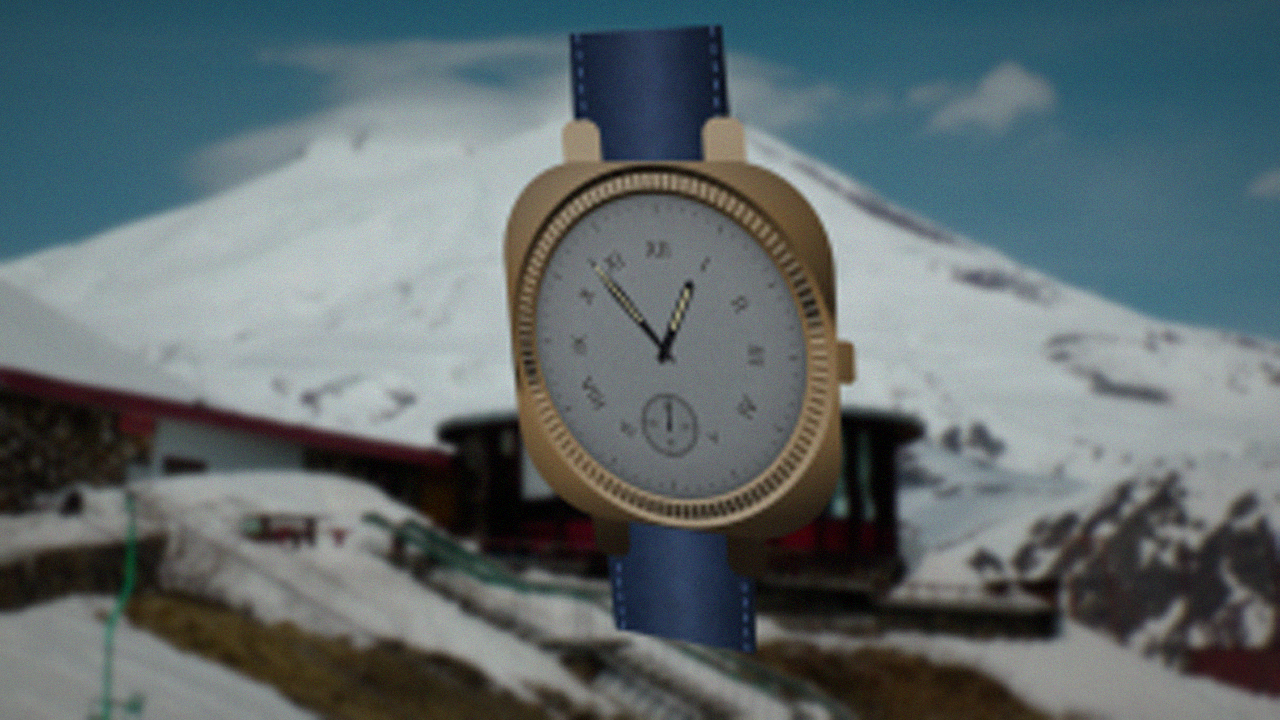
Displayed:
12:53
